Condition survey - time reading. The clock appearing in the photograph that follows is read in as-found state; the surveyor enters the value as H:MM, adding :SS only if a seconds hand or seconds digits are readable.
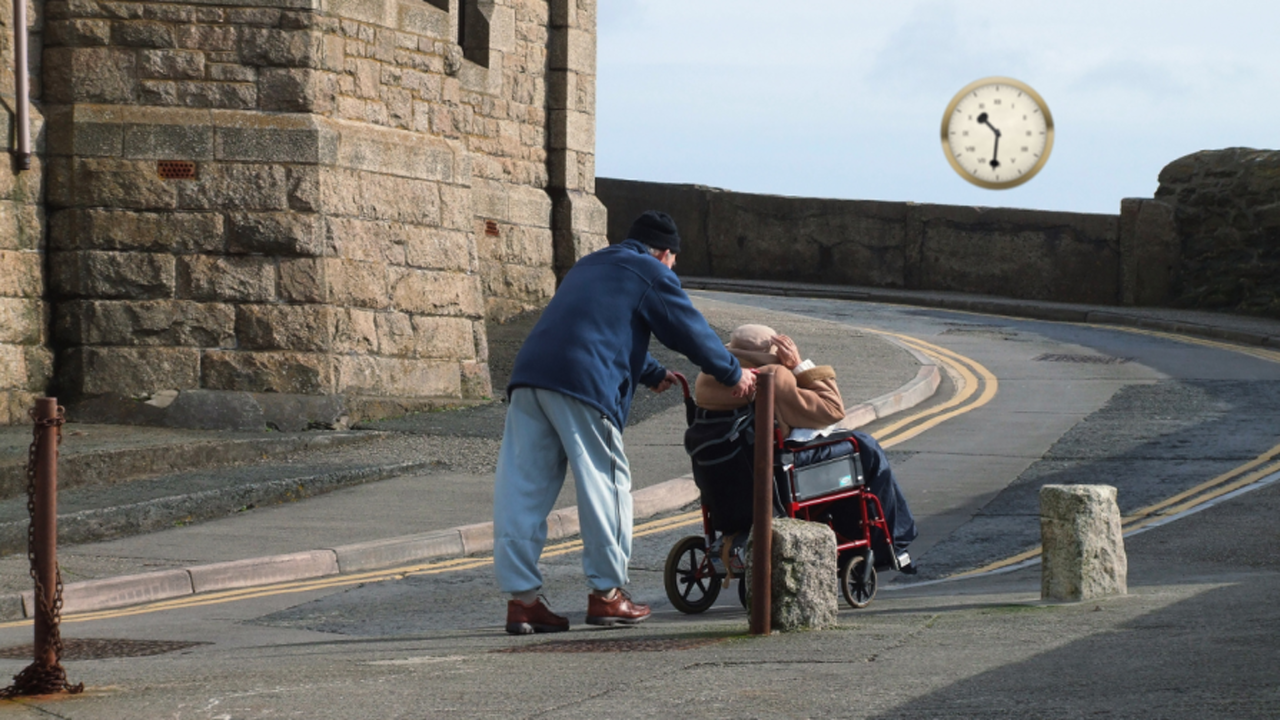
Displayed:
10:31
